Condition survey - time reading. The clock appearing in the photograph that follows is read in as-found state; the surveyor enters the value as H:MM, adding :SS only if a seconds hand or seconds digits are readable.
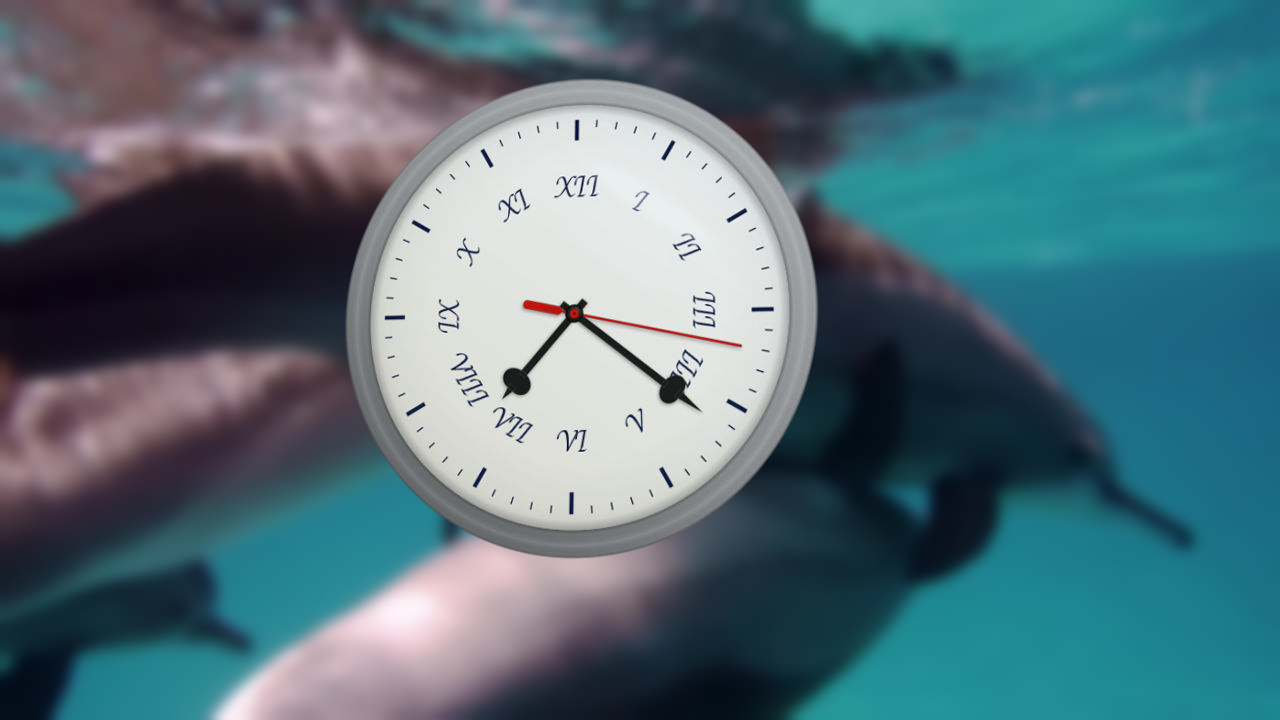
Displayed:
7:21:17
